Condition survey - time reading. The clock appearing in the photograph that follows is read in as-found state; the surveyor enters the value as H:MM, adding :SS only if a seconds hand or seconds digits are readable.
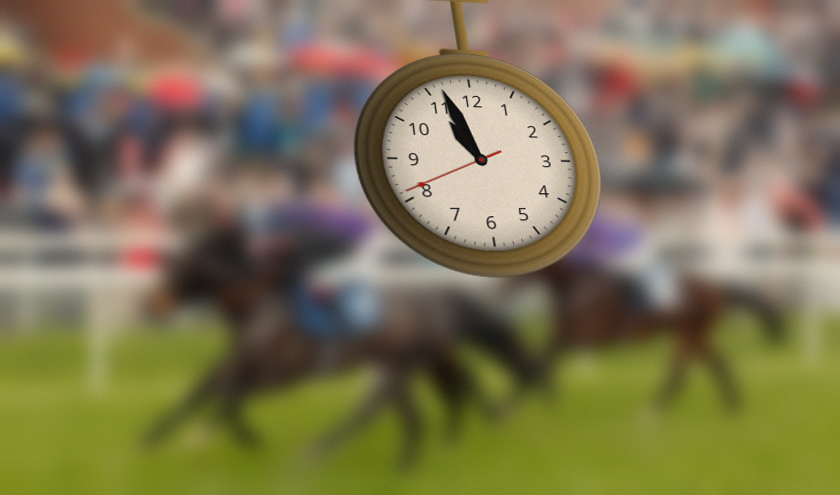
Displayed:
10:56:41
